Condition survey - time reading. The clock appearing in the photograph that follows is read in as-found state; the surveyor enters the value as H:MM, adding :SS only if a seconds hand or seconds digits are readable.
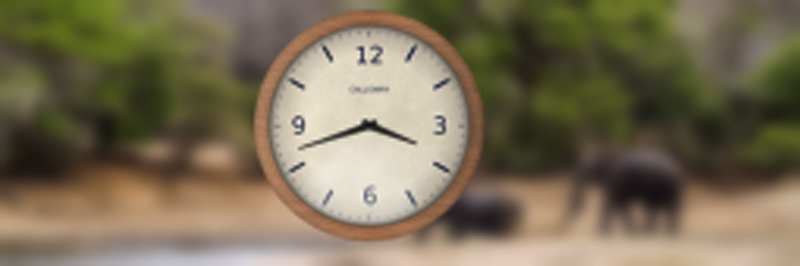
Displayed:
3:42
